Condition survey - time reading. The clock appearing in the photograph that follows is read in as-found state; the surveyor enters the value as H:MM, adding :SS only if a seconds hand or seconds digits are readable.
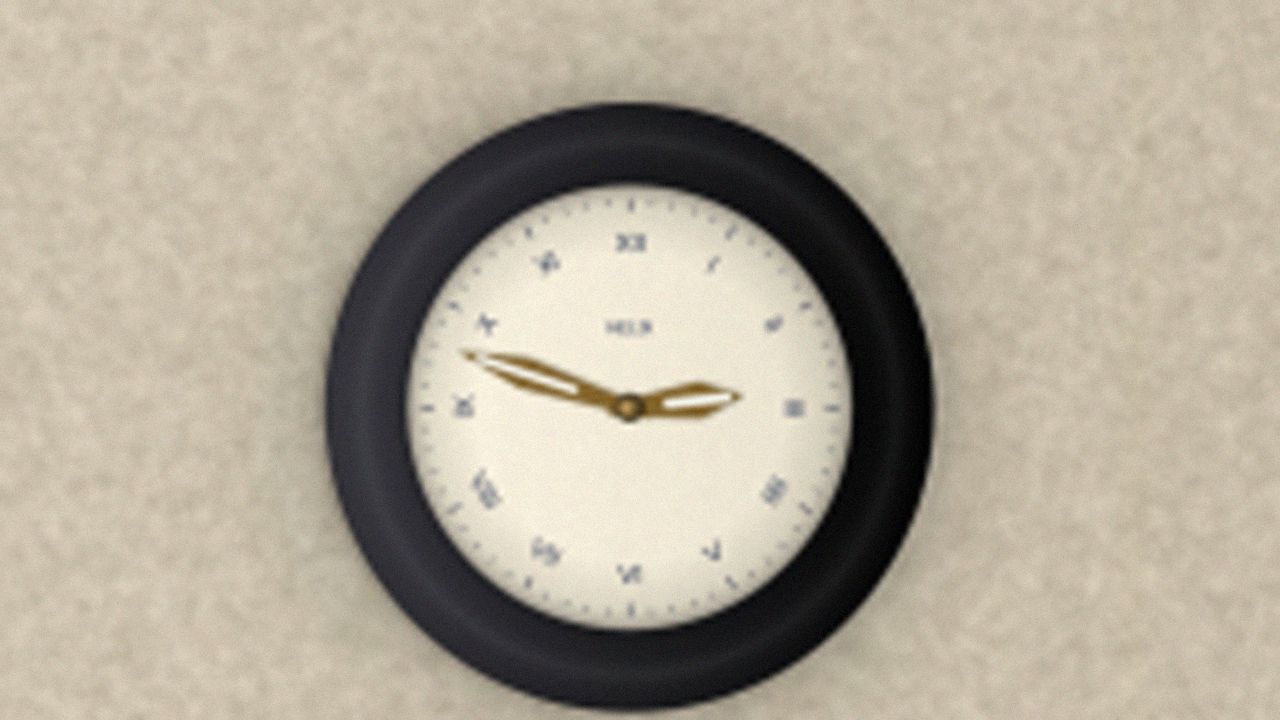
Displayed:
2:48
